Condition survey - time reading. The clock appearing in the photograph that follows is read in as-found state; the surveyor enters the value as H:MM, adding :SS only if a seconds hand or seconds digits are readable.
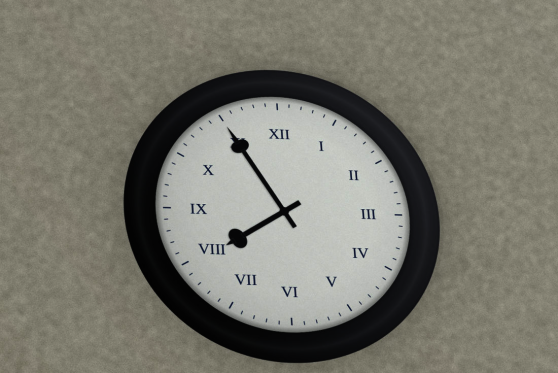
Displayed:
7:55
